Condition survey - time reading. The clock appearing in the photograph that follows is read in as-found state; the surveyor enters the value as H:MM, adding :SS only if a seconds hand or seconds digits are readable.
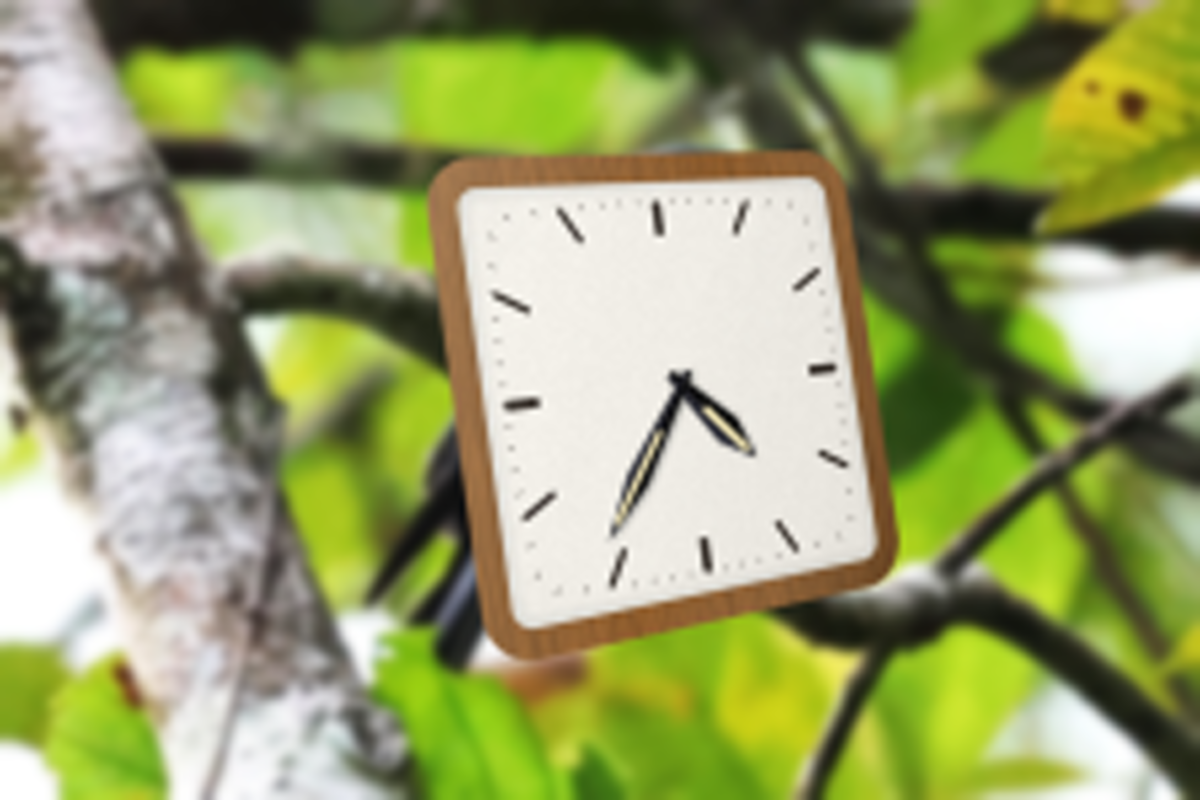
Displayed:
4:36
